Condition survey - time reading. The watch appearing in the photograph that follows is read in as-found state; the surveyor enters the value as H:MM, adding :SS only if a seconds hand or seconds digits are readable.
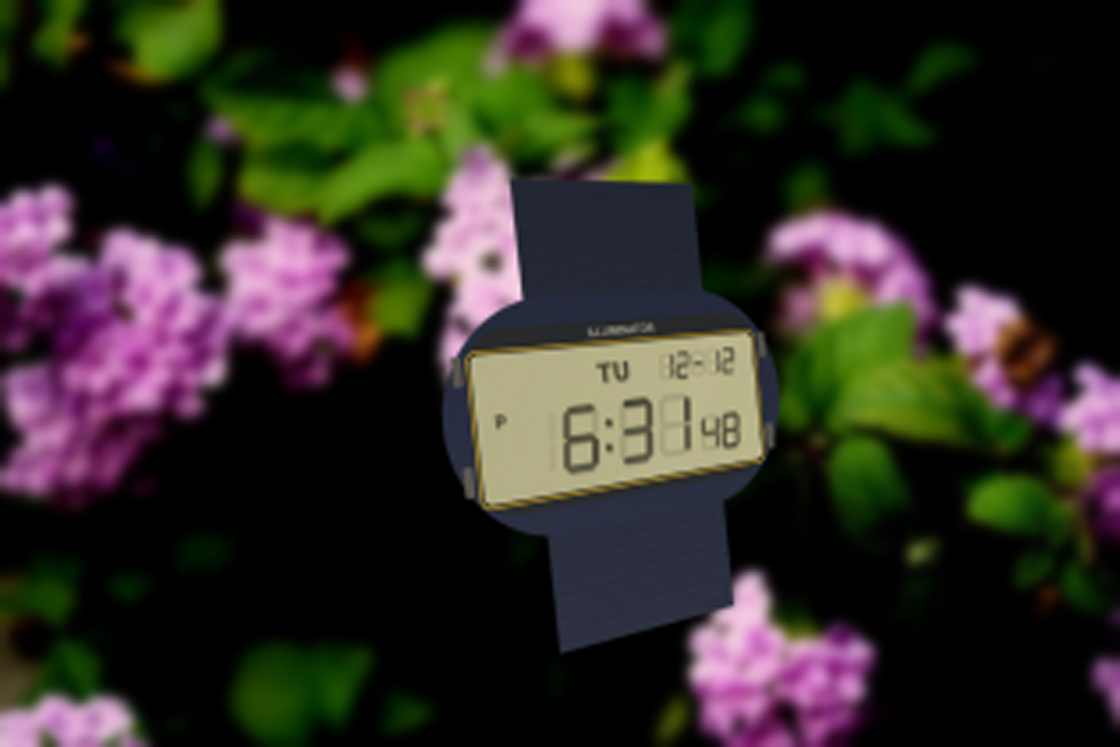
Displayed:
6:31:48
